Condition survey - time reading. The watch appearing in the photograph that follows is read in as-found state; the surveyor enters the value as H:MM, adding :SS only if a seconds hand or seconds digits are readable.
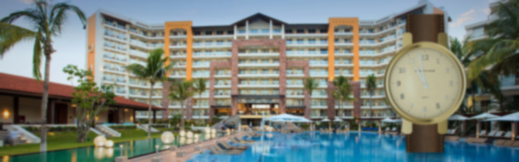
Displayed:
10:58
